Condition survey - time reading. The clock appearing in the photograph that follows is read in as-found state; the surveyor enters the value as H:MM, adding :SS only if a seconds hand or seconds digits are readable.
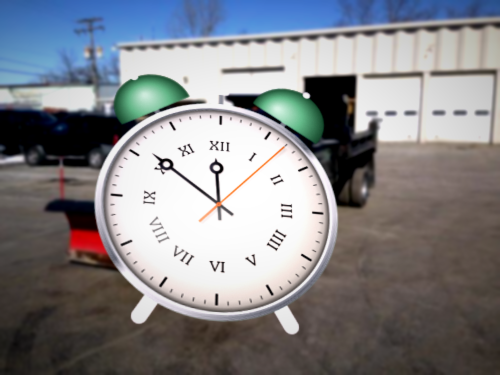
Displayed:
11:51:07
